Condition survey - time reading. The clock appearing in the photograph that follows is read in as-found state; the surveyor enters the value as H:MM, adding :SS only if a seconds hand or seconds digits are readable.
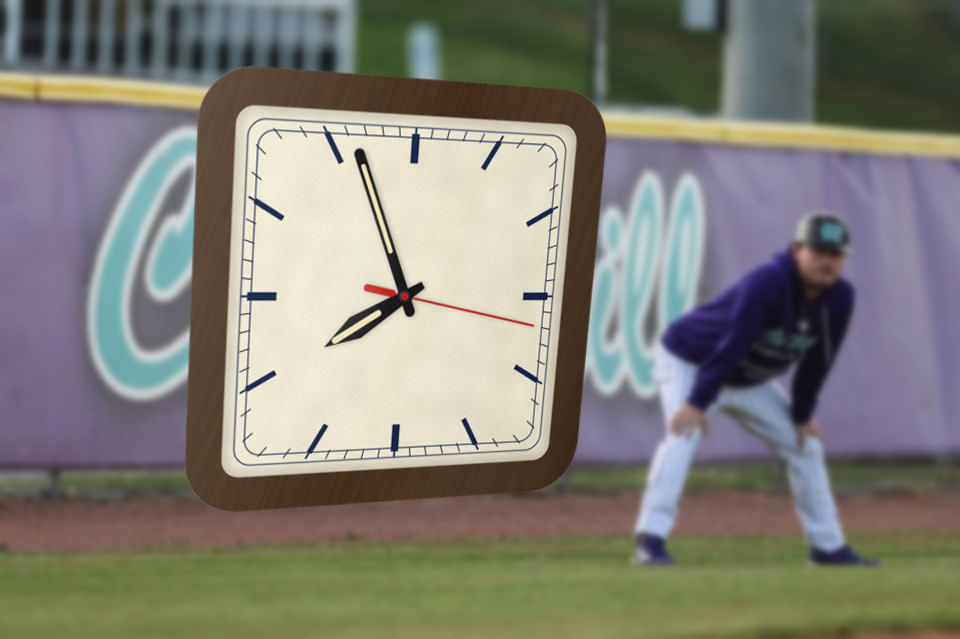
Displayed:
7:56:17
